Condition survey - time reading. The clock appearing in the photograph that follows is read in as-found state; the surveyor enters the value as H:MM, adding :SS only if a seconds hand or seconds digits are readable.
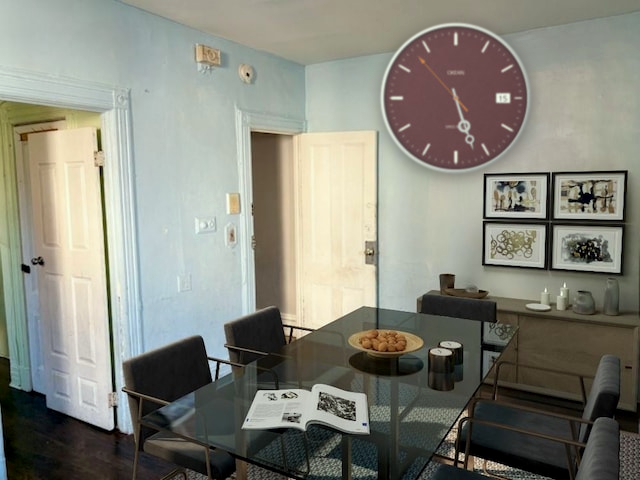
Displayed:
5:26:53
